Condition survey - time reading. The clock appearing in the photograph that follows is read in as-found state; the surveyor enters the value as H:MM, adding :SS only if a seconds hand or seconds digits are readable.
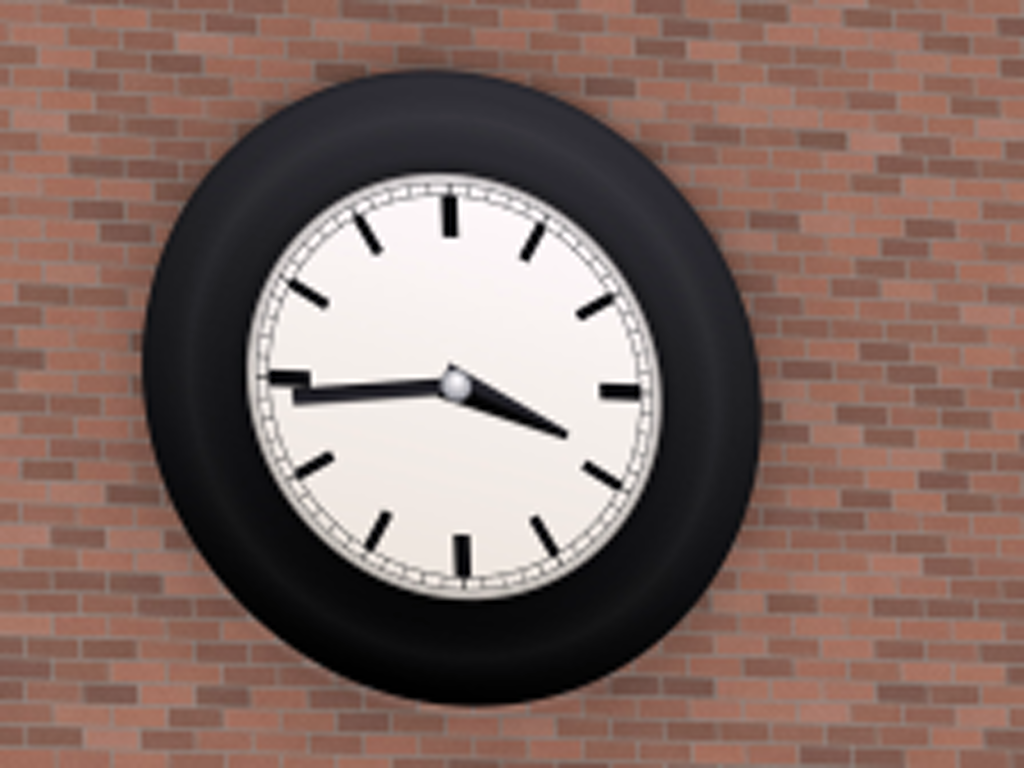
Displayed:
3:44
